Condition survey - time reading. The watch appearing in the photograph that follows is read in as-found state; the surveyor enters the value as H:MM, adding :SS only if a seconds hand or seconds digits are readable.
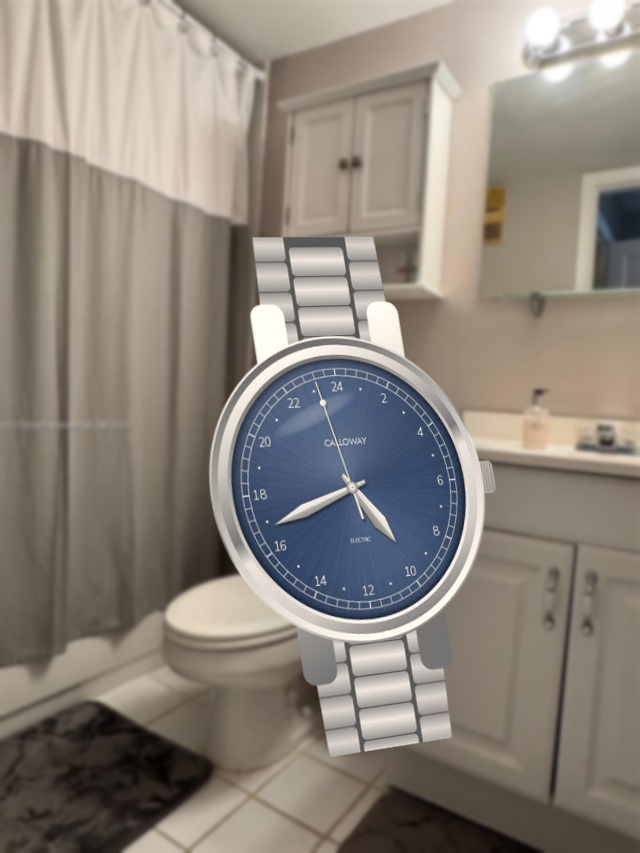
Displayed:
9:41:58
